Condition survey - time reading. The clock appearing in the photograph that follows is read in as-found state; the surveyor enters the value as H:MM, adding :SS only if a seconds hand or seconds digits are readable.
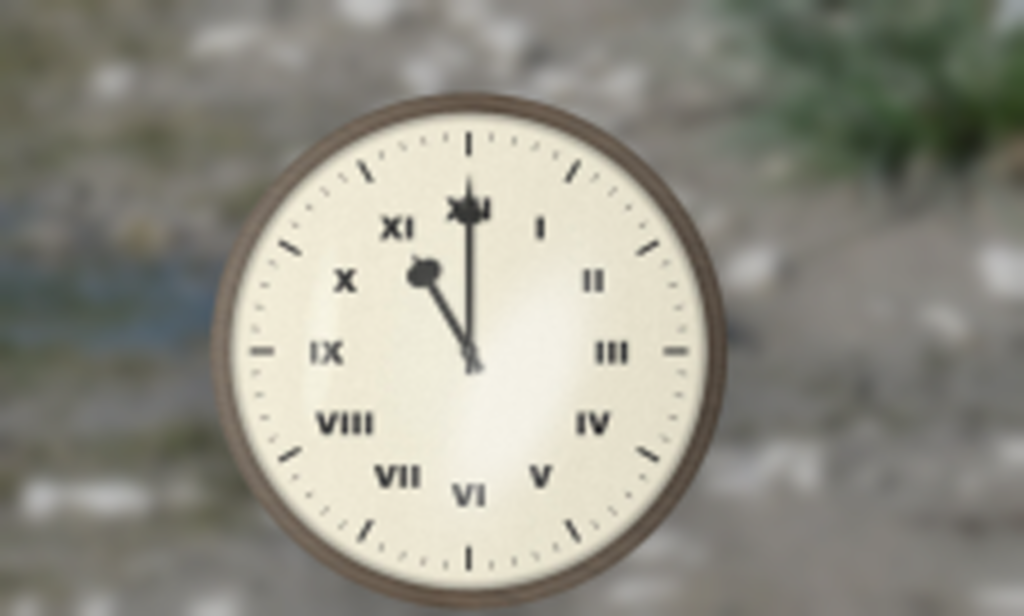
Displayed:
11:00
